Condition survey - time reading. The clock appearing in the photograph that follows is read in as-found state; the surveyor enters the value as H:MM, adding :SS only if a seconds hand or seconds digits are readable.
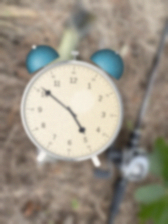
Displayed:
4:51
